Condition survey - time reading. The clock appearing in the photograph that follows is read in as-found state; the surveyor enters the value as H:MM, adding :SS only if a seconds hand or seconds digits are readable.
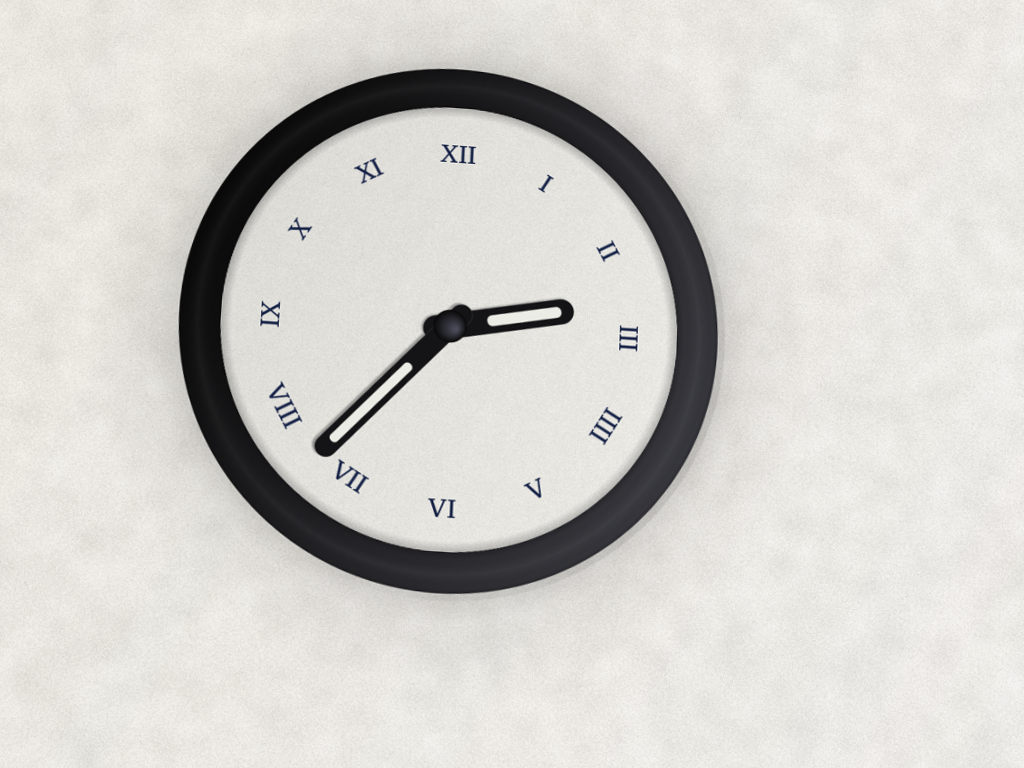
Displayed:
2:37
